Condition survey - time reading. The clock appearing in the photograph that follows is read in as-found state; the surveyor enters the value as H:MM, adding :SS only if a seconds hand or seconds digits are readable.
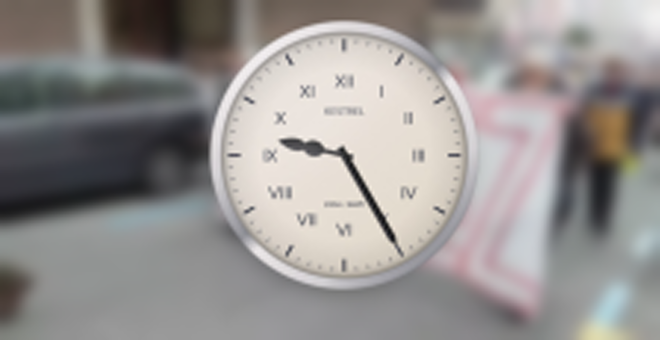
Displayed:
9:25
